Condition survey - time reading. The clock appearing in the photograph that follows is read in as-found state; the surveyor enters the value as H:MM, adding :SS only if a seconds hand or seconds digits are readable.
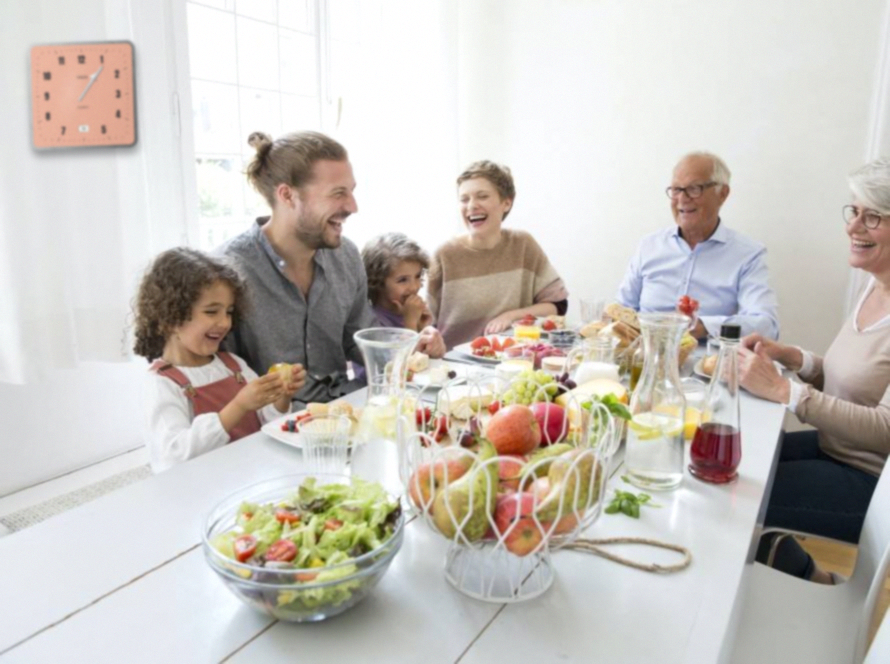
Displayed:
1:06
